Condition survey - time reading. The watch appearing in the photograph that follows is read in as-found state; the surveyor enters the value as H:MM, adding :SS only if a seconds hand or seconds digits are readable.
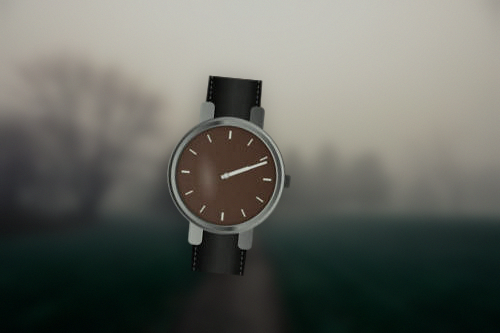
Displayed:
2:11
